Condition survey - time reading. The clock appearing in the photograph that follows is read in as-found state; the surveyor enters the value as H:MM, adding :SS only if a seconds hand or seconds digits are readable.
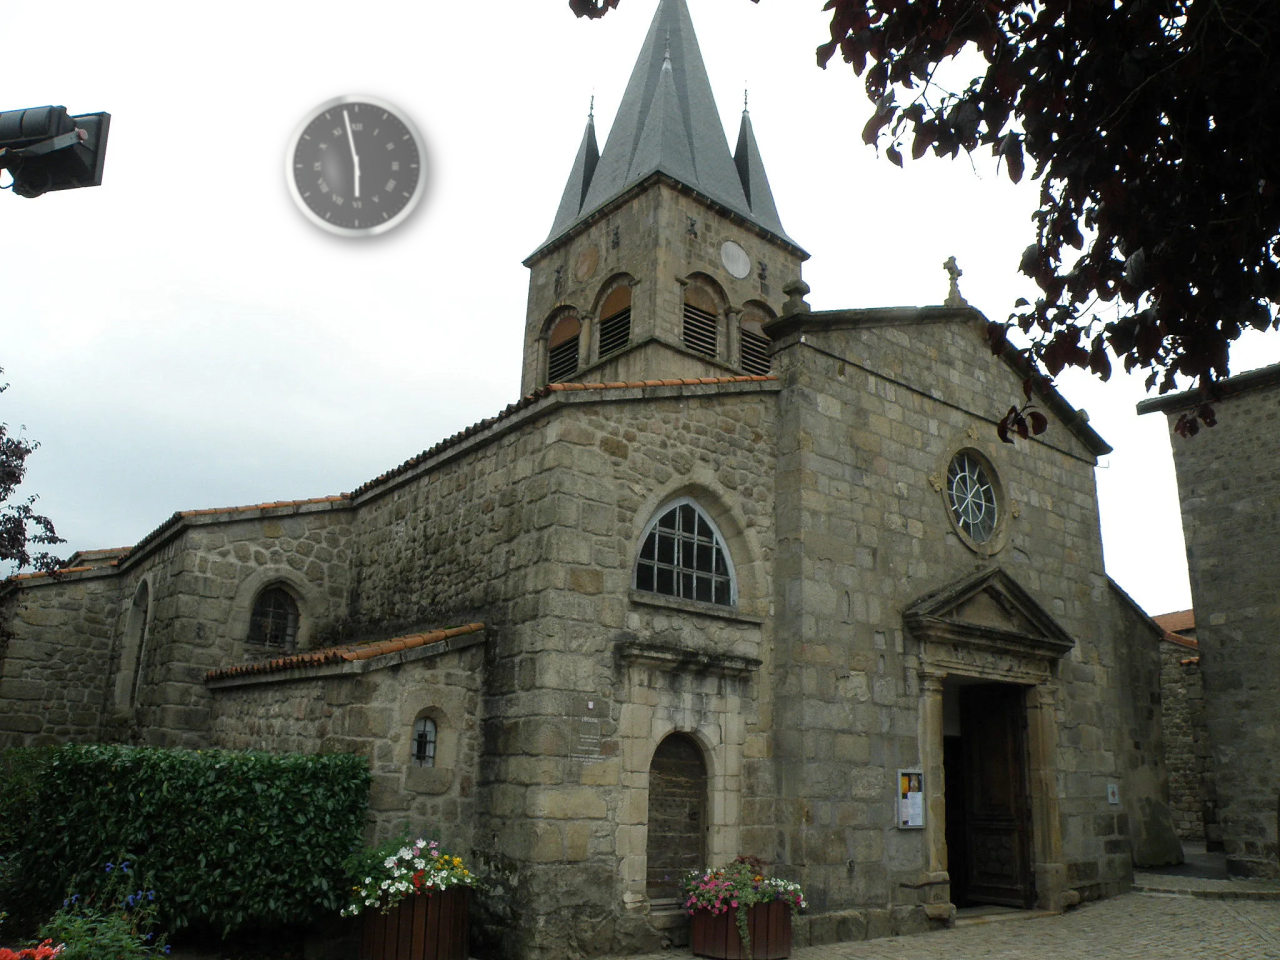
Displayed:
5:58
